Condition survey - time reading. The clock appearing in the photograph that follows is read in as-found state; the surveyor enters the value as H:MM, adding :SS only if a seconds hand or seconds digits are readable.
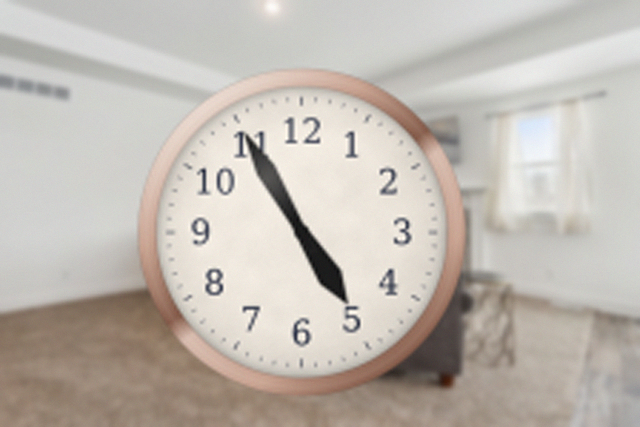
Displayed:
4:55
